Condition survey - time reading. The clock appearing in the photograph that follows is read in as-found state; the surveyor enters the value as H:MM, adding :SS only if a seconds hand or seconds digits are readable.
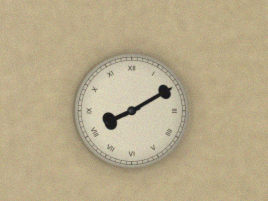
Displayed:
8:10
